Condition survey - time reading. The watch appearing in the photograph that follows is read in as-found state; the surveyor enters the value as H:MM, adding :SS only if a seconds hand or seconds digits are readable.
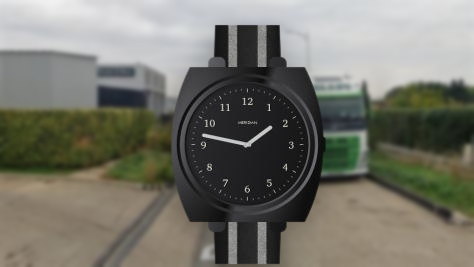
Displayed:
1:47
